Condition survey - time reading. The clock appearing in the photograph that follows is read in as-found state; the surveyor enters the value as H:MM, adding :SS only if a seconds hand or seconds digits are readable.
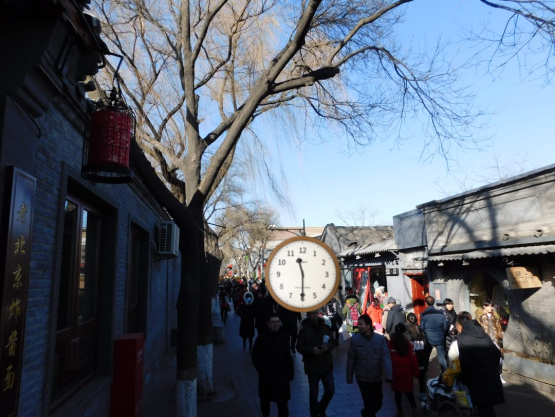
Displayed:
11:30
